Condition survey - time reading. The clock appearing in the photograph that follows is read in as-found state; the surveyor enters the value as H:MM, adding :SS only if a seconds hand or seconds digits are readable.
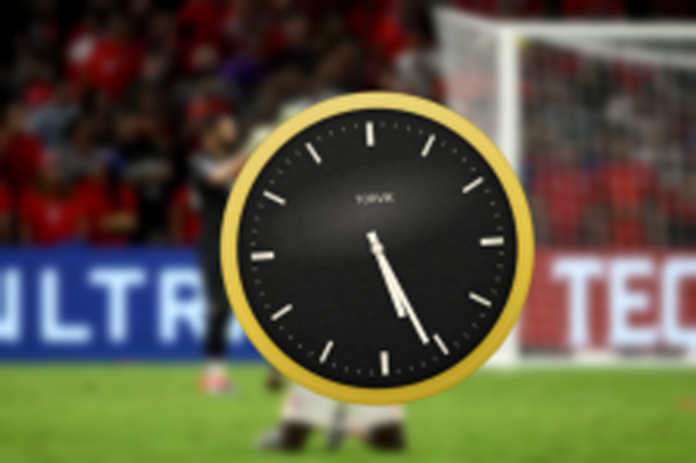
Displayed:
5:26
